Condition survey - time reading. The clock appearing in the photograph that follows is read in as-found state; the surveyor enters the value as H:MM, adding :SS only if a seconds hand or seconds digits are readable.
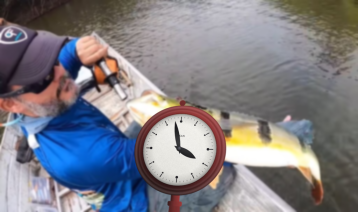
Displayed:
3:58
